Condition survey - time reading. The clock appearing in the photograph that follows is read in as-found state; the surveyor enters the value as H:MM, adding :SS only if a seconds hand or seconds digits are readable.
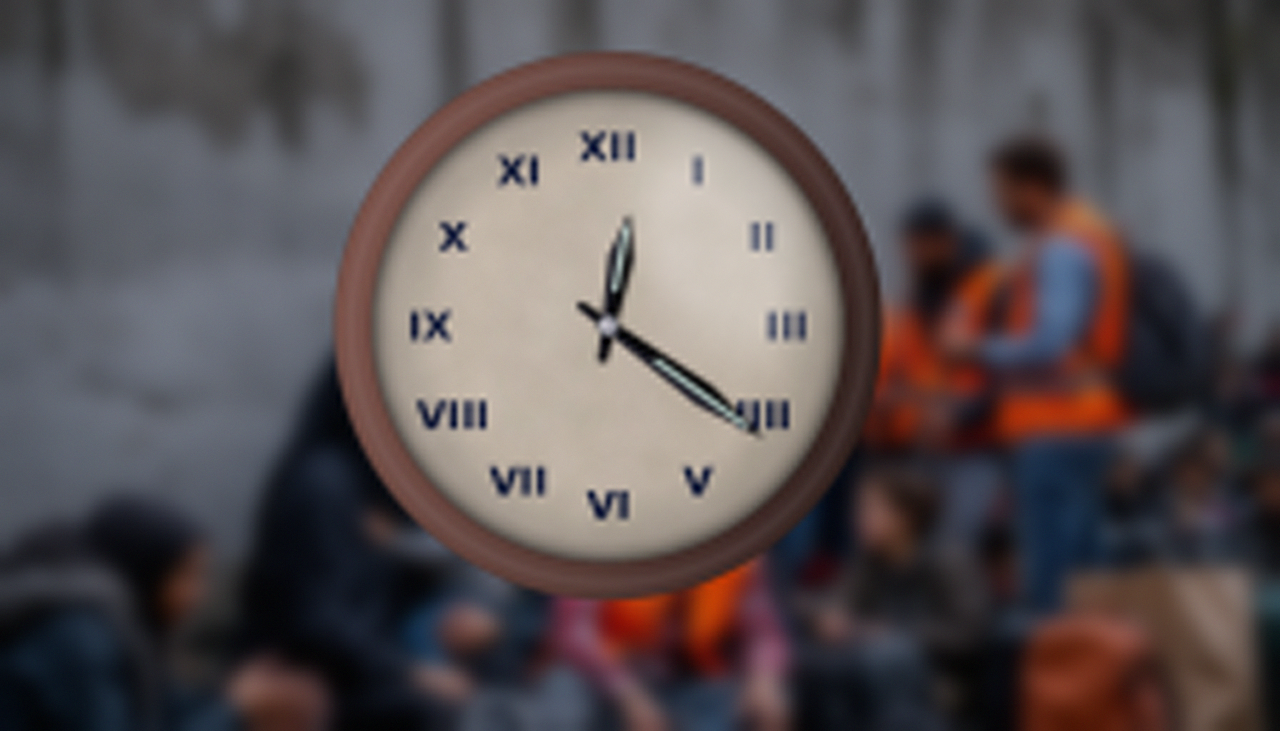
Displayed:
12:21
